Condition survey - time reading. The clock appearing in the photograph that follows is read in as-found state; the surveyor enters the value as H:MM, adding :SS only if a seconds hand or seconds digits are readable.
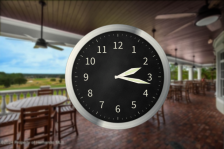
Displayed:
2:17
